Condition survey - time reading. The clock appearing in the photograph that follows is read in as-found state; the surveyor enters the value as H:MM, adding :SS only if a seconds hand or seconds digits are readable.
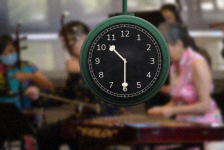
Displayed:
10:30
